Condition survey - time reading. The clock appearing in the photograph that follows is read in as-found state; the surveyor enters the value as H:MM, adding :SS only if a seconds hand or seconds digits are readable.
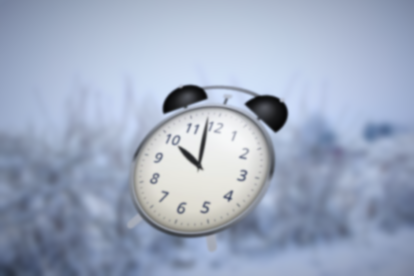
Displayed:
9:58
